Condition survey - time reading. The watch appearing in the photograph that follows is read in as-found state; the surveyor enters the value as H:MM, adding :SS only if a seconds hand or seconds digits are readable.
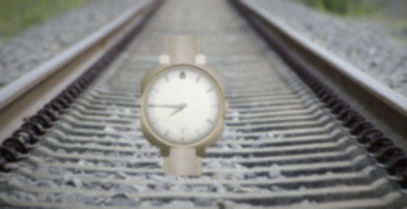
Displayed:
7:45
